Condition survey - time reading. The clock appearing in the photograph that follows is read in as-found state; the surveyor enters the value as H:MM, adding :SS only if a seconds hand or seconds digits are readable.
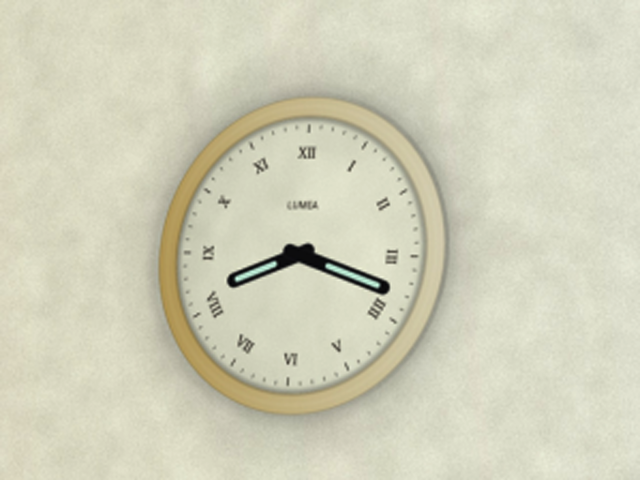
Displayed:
8:18
